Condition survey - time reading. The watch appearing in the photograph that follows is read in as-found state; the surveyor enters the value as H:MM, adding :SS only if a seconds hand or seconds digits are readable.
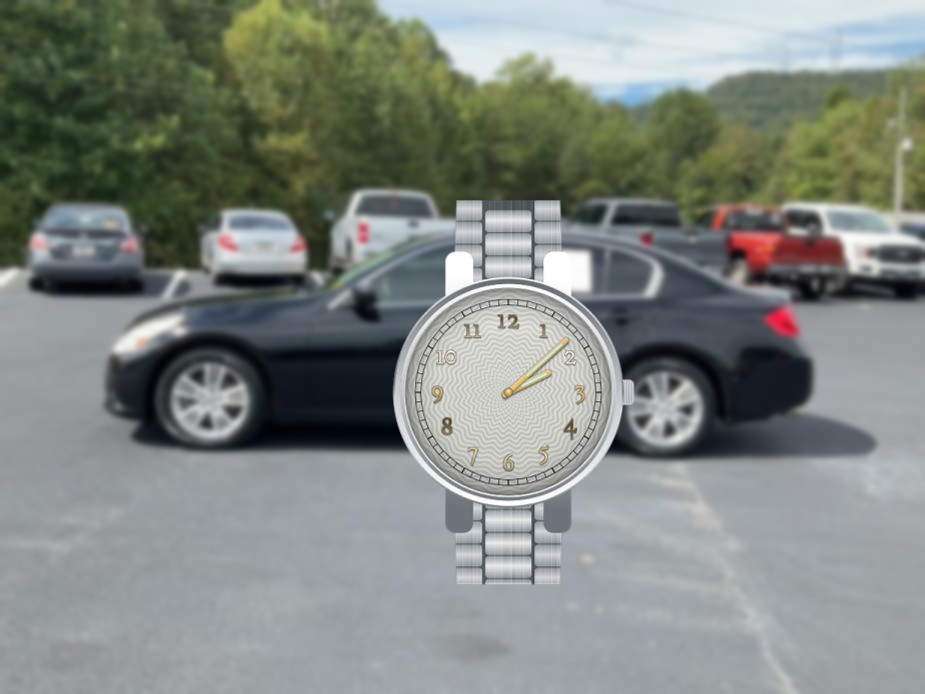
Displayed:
2:08
